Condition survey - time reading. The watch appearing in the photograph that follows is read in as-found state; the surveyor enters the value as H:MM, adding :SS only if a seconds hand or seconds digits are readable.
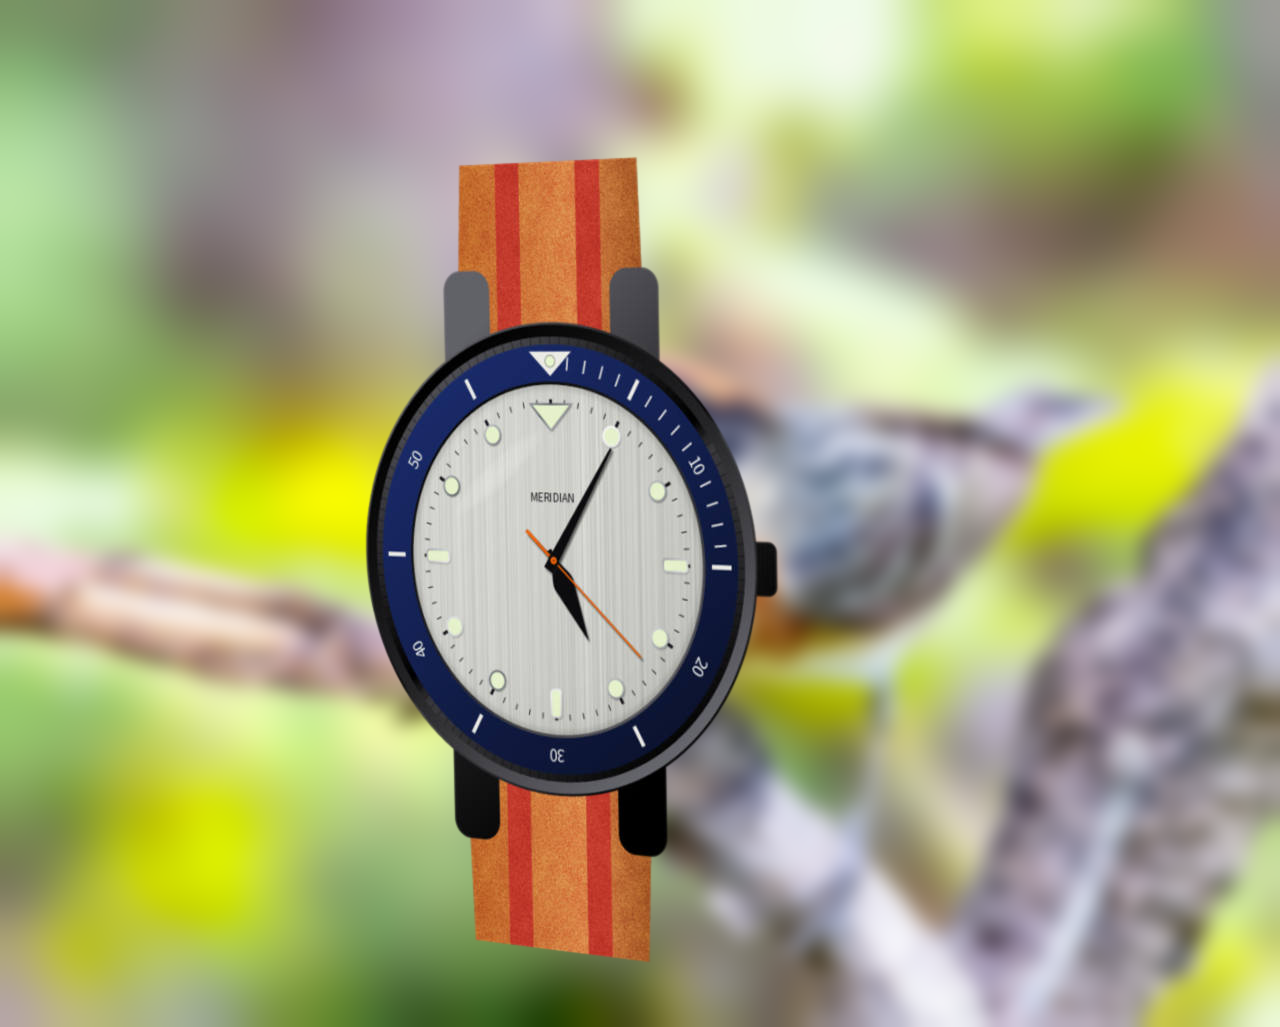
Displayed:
5:05:22
